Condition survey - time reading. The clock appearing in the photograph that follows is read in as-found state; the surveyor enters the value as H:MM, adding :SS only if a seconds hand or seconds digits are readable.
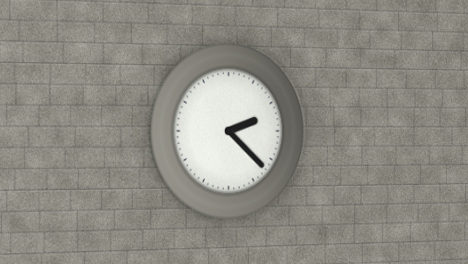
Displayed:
2:22
